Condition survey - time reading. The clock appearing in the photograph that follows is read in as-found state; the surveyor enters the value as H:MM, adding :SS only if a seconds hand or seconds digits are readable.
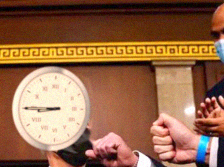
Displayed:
8:45
